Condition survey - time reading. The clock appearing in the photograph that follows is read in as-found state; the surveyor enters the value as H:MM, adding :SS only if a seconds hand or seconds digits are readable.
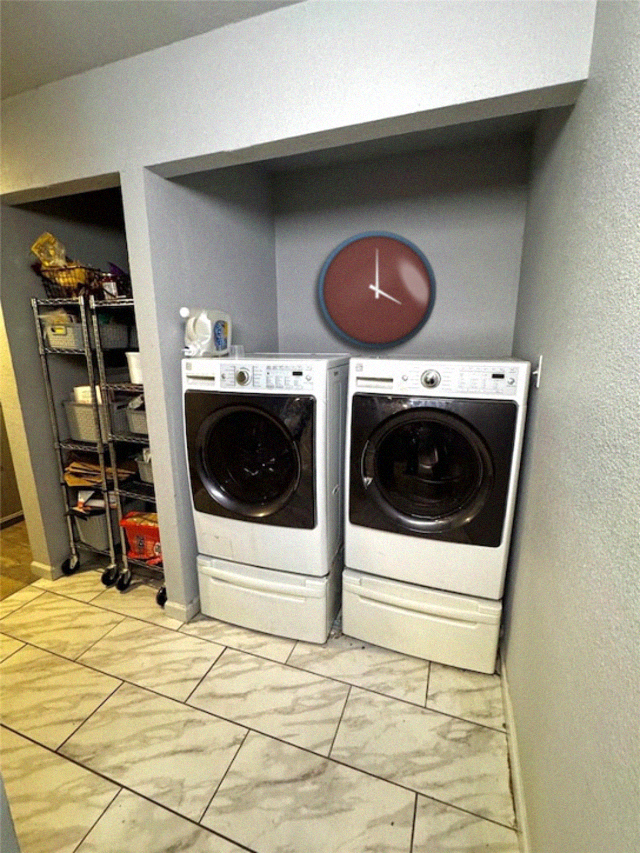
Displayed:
4:00
